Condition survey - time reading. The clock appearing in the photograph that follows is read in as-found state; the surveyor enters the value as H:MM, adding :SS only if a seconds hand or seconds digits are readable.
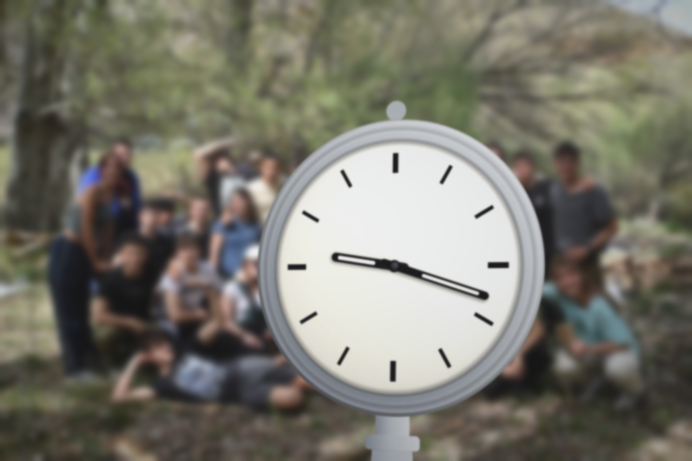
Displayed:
9:18
